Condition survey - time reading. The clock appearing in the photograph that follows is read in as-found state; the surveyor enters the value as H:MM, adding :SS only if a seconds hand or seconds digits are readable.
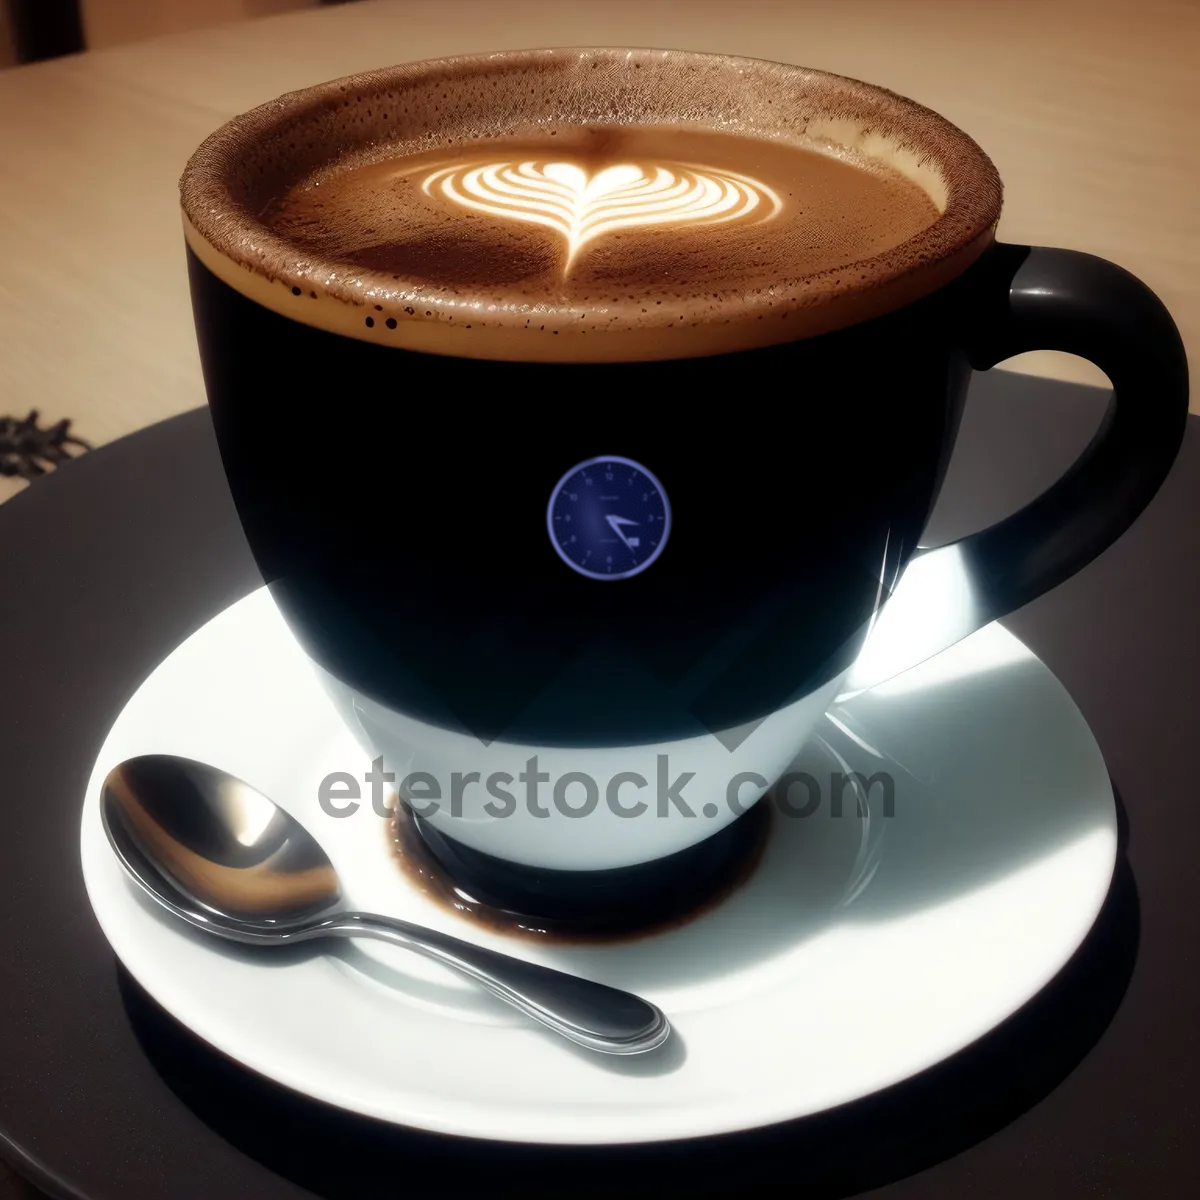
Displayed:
3:24
